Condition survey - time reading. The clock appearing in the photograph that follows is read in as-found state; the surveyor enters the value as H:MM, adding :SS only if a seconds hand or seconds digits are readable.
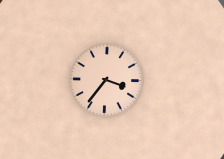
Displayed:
3:36
